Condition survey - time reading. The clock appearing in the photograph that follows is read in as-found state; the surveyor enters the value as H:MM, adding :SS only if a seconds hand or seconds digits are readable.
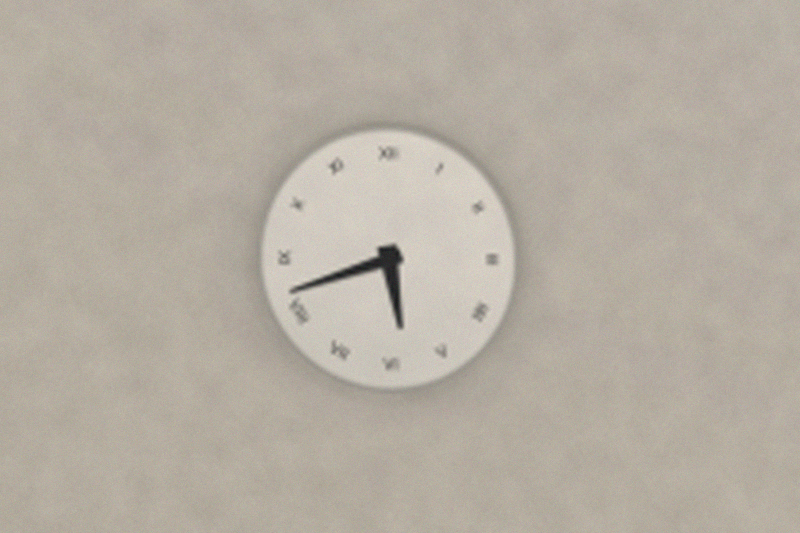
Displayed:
5:42
